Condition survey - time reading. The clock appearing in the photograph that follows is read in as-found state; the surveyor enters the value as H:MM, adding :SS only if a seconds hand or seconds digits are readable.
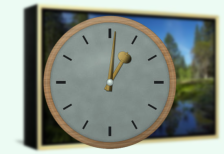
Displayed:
1:01
